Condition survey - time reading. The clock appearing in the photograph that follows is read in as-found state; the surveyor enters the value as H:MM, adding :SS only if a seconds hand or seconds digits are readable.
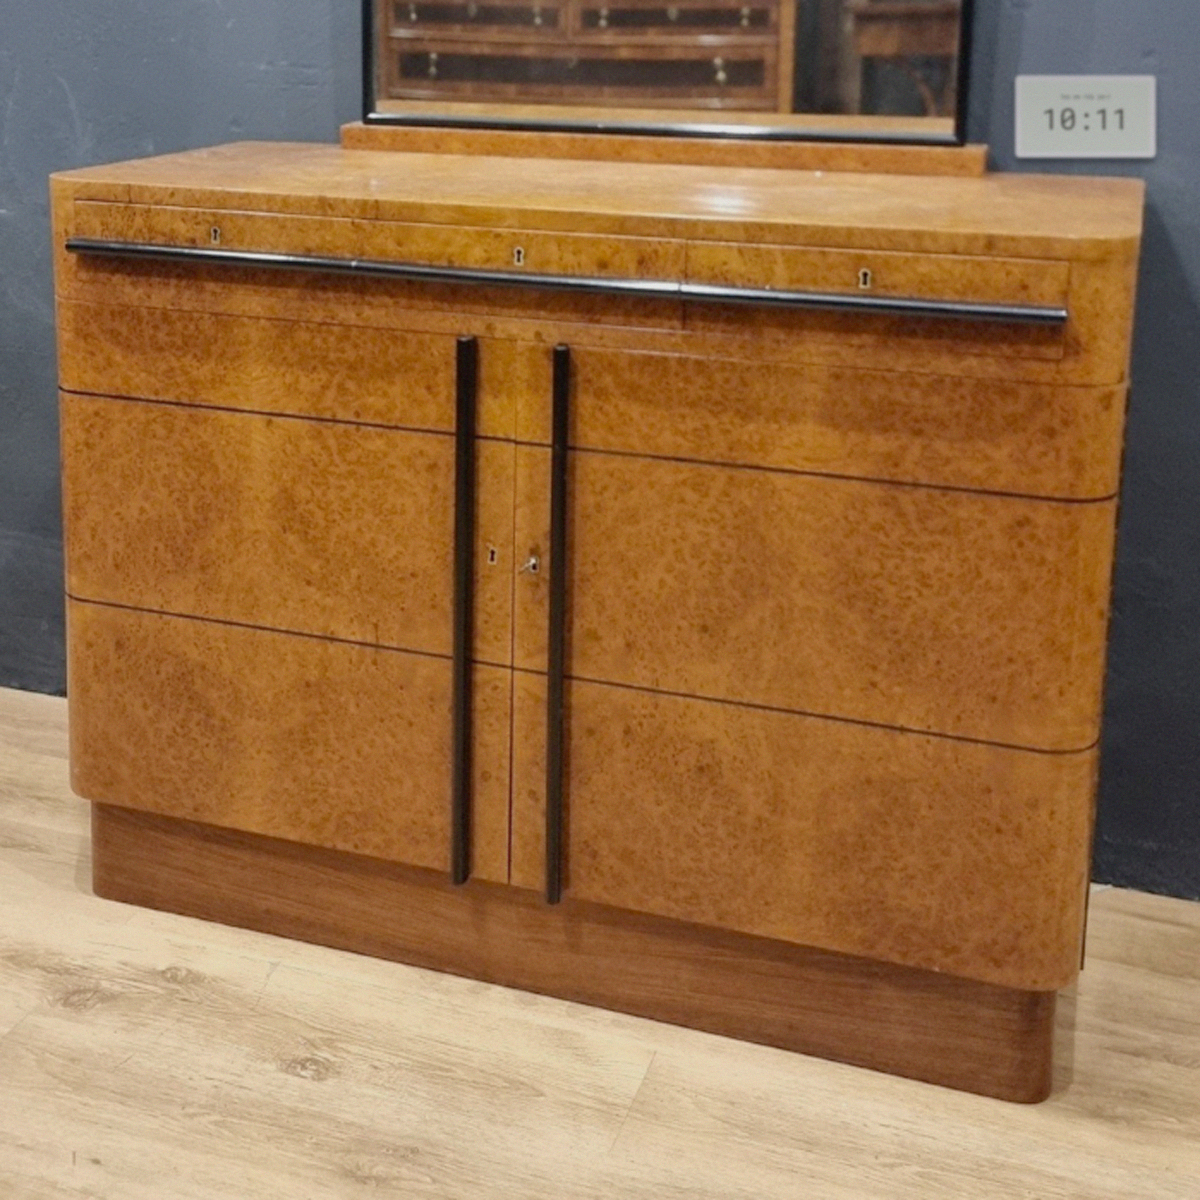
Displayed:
10:11
